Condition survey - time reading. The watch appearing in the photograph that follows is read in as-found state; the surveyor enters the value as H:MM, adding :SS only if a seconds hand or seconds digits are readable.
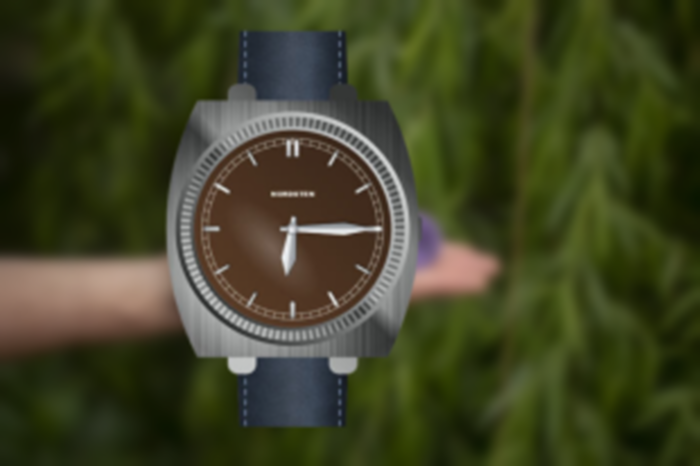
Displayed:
6:15
